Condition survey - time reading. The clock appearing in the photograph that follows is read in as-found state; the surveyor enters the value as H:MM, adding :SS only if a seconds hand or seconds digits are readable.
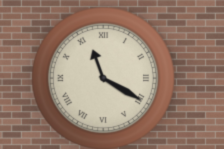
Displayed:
11:20
